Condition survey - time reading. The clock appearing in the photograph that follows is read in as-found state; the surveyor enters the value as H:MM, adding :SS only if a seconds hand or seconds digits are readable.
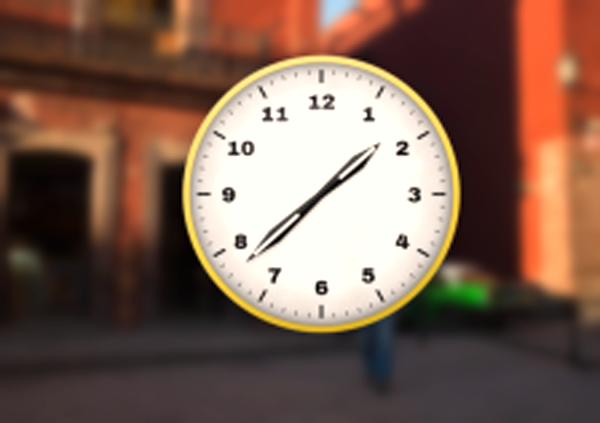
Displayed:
1:38
